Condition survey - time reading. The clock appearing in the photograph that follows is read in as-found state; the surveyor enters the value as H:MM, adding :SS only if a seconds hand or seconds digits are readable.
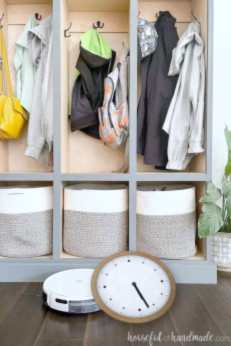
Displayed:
5:27
